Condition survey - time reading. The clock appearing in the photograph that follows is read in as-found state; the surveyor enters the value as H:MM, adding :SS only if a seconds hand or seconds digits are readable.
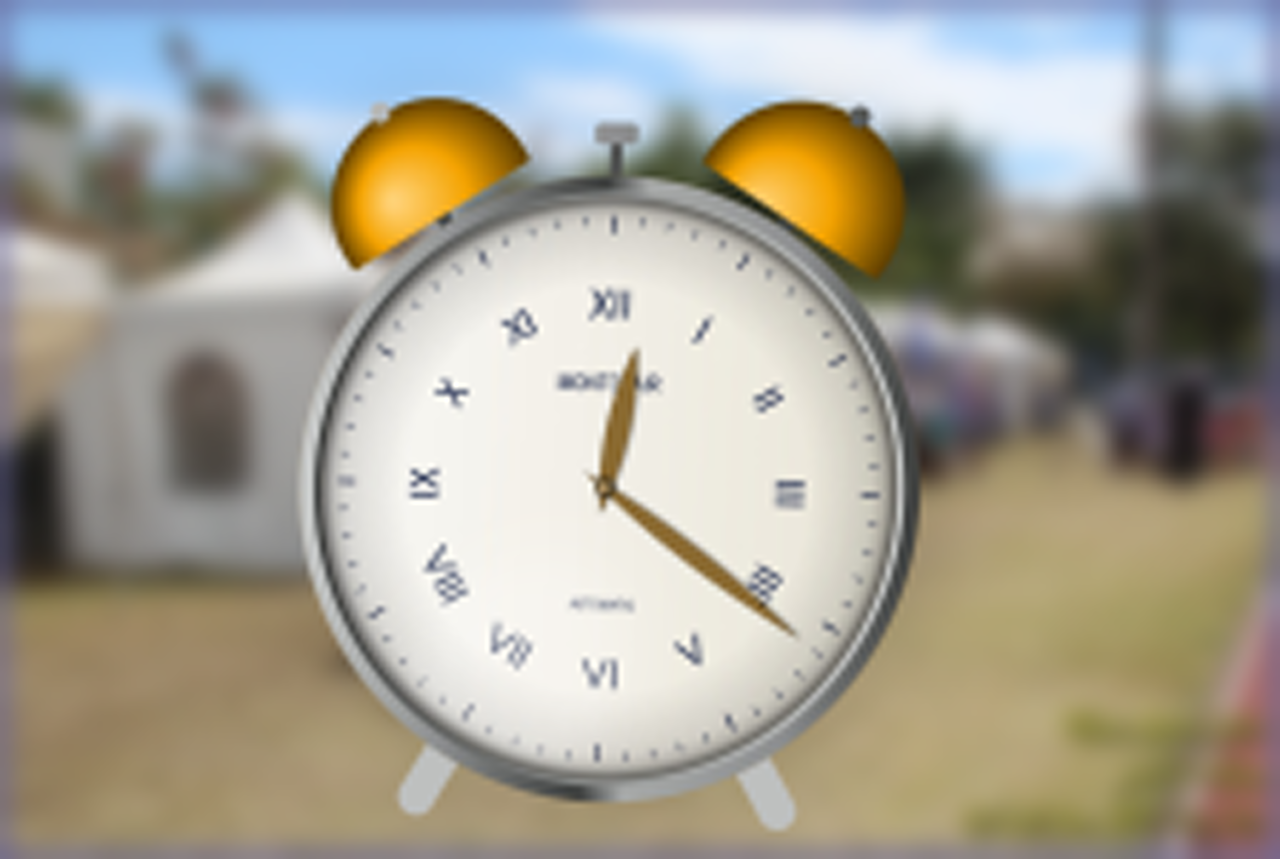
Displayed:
12:21
